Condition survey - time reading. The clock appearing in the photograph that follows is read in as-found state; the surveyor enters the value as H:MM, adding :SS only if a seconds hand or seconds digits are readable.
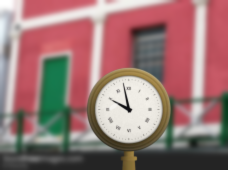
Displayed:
9:58
